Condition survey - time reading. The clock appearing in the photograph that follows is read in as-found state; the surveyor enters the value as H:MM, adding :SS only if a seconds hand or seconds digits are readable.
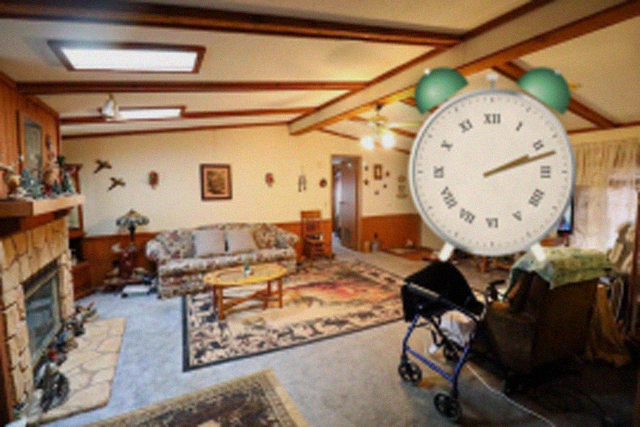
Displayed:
2:12
